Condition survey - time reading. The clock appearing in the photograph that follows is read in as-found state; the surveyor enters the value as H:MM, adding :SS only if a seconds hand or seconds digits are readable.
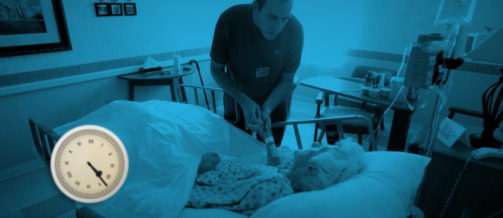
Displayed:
4:23
